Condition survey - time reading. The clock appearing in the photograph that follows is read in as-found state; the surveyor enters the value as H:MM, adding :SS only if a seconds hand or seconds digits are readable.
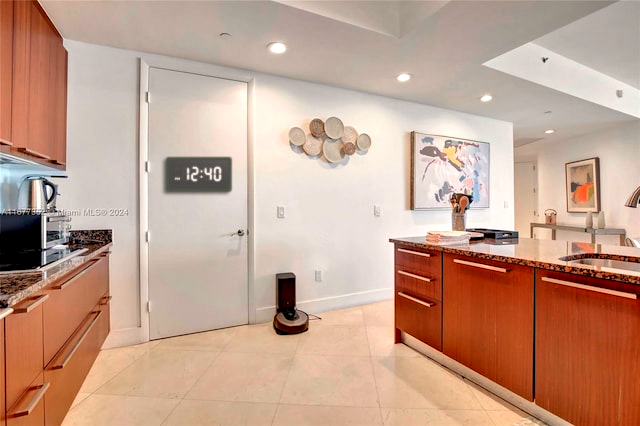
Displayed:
12:40
